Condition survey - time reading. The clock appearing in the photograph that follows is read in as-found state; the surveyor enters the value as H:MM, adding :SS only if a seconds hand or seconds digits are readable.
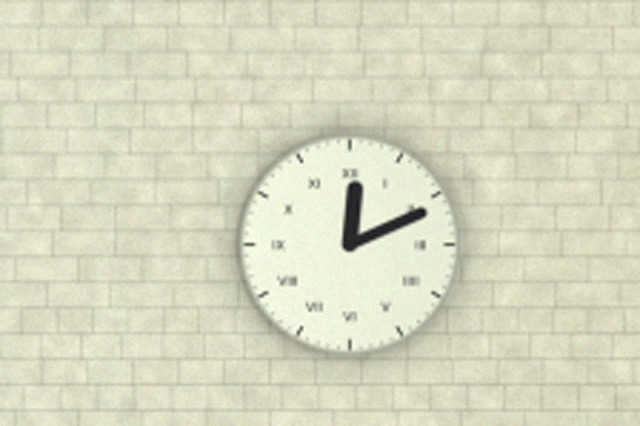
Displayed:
12:11
